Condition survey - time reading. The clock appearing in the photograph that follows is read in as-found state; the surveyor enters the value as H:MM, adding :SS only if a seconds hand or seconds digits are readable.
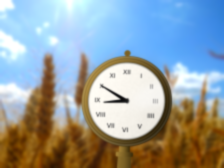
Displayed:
8:50
